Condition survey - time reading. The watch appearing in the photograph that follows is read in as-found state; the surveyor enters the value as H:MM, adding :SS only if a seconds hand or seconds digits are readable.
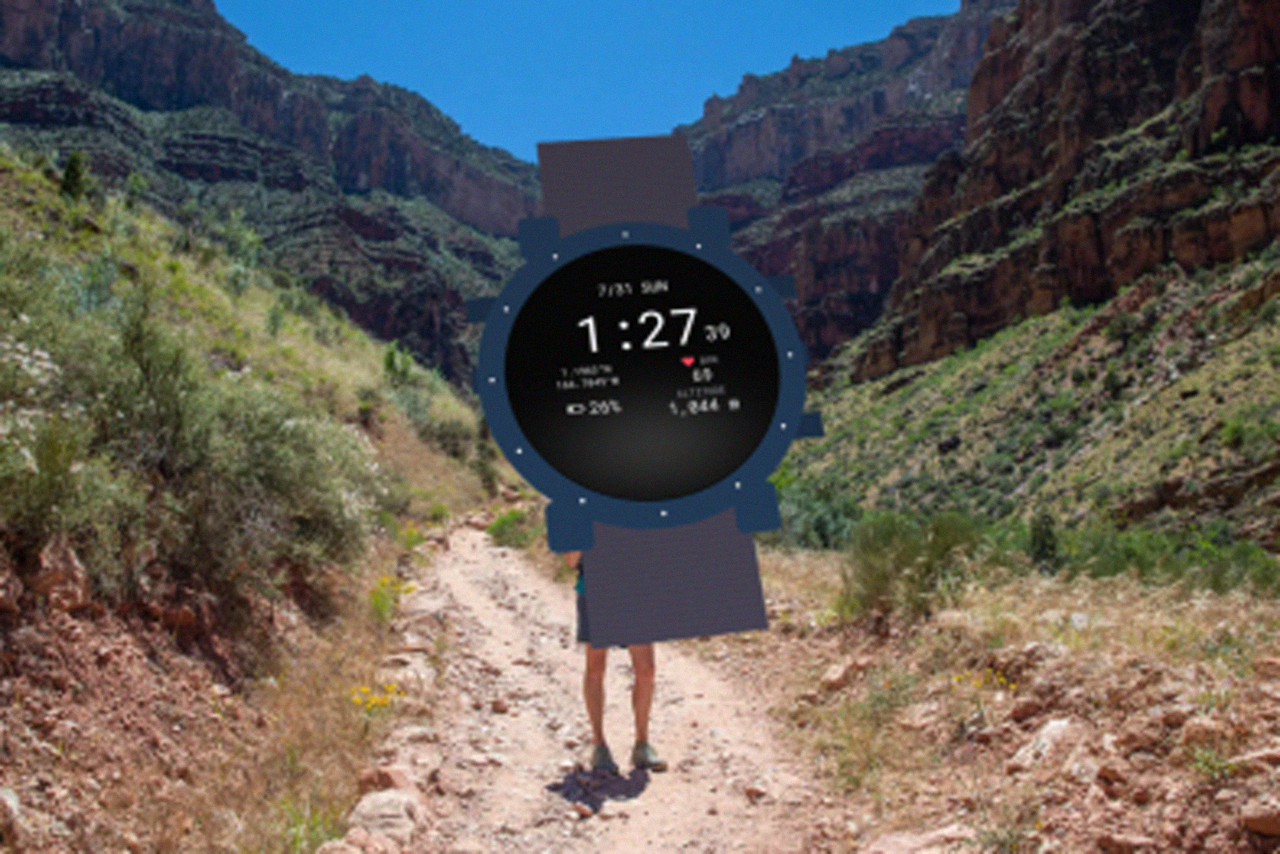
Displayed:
1:27
